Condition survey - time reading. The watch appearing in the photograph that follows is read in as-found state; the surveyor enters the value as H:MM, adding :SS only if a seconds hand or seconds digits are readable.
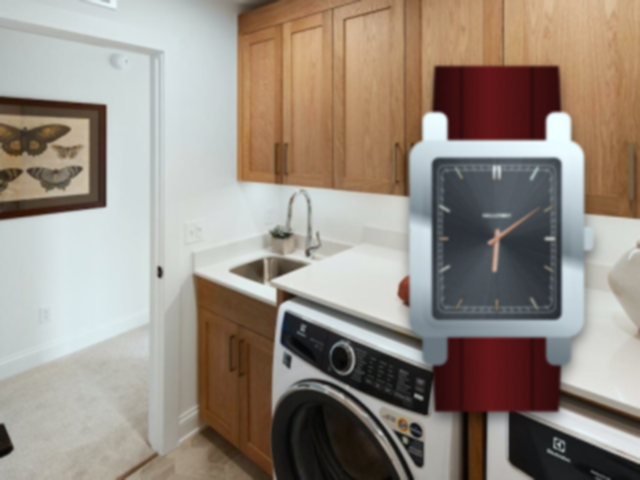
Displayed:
6:09
